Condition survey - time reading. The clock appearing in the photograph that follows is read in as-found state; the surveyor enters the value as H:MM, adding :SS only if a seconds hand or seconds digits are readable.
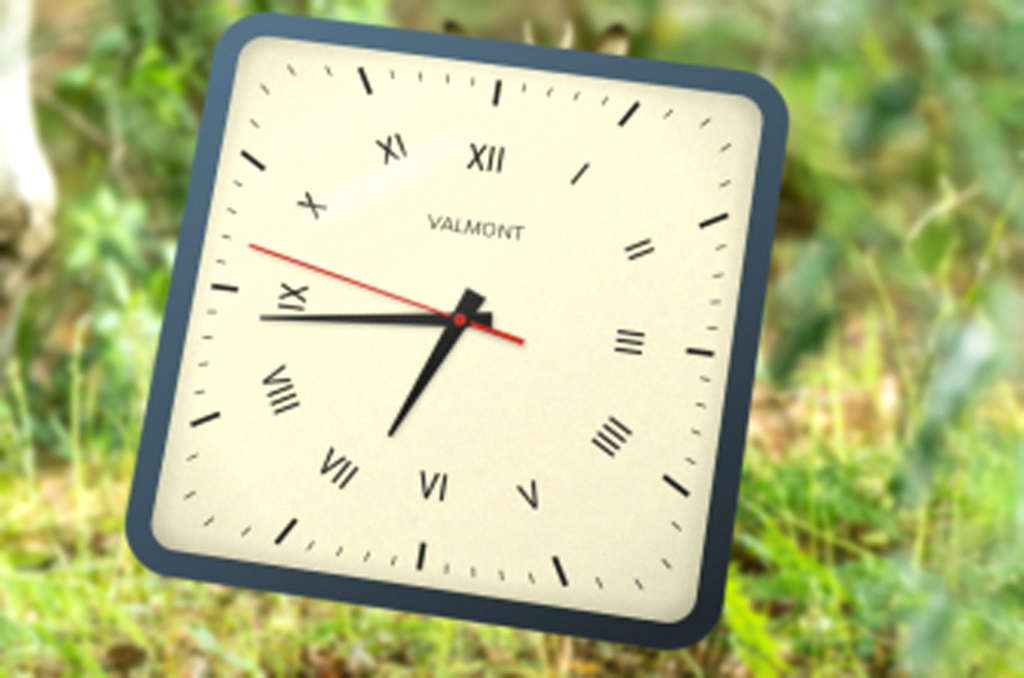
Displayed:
6:43:47
